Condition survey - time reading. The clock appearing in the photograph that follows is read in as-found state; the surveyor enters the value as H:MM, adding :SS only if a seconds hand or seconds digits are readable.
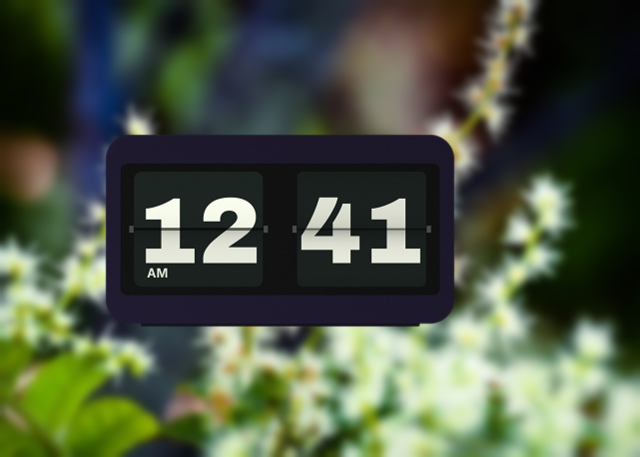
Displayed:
12:41
